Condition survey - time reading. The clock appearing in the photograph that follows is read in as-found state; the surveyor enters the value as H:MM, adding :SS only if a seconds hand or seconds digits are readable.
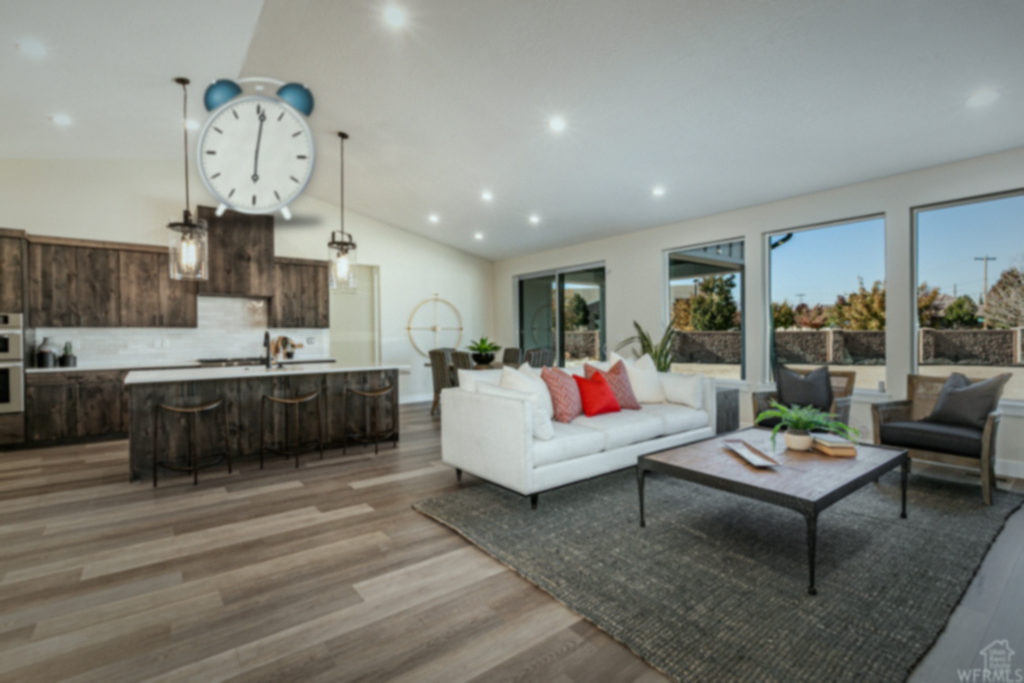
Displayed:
6:01
